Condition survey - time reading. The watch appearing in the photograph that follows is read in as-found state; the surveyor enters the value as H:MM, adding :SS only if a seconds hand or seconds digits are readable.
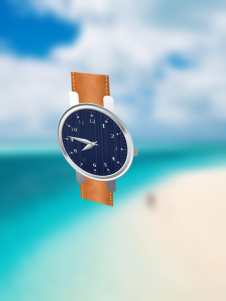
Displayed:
7:46
